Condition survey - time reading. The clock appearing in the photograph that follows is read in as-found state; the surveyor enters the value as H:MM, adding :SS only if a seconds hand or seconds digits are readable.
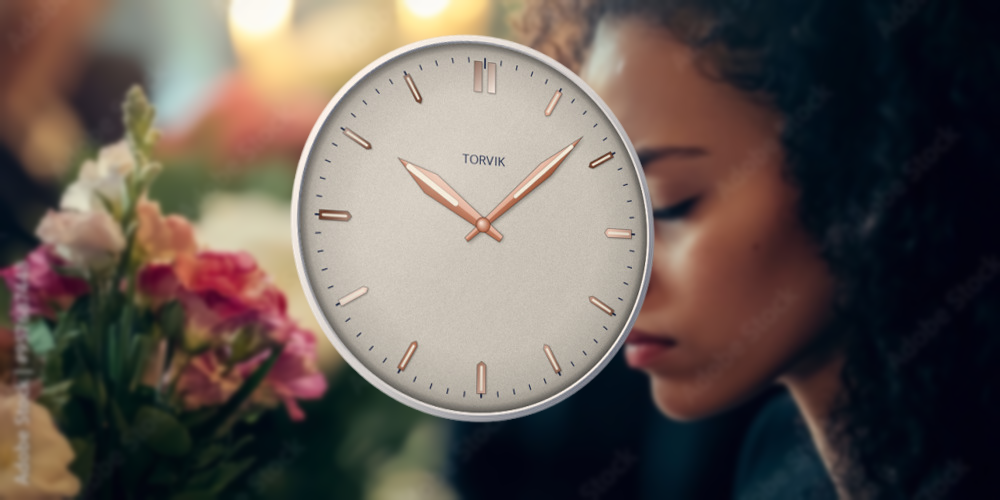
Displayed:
10:08
